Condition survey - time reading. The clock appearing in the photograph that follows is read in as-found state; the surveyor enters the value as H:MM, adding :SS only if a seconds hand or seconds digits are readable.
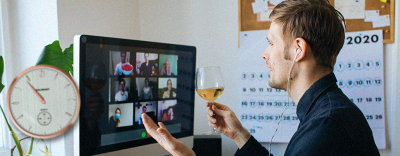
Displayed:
10:54
